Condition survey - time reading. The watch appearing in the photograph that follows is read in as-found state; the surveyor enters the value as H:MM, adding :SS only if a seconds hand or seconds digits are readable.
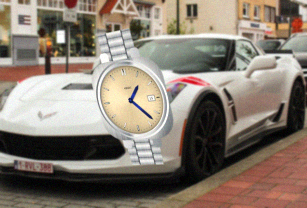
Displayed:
1:23
